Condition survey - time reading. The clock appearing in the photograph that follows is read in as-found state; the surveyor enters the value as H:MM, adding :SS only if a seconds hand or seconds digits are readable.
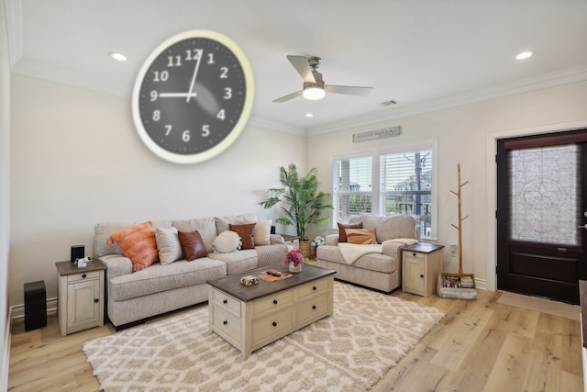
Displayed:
9:02
